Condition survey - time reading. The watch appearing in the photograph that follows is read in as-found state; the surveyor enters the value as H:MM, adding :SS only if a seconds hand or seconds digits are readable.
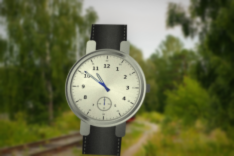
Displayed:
10:51
